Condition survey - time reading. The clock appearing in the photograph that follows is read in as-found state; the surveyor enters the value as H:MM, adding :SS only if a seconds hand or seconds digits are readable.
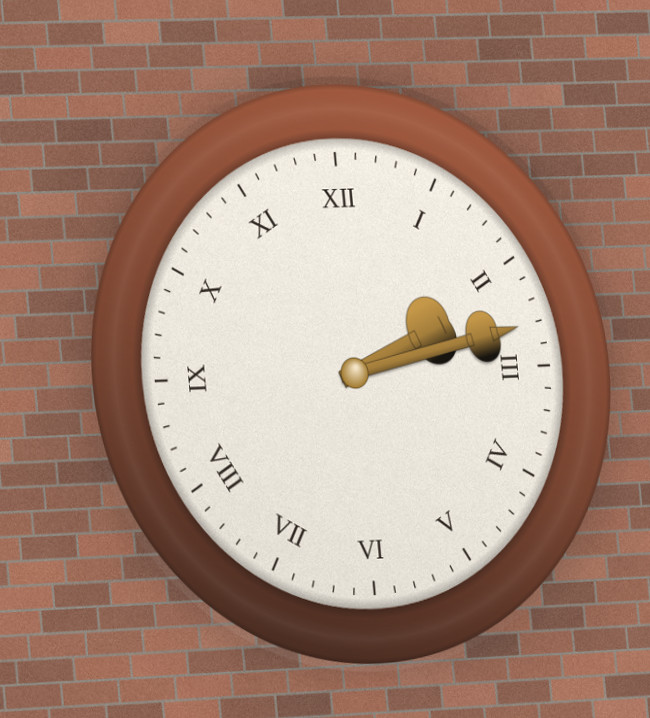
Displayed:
2:13
